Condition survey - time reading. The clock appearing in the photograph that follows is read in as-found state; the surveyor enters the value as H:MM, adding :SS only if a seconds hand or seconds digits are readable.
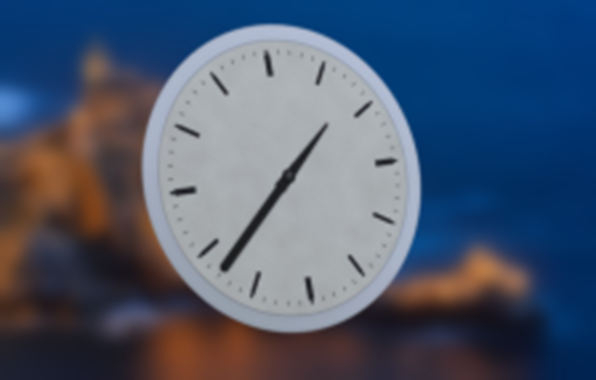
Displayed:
1:38
